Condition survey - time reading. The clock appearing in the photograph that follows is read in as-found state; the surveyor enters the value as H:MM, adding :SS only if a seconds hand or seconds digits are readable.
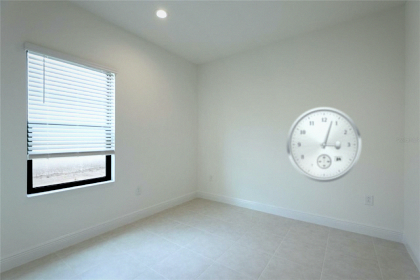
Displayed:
3:03
